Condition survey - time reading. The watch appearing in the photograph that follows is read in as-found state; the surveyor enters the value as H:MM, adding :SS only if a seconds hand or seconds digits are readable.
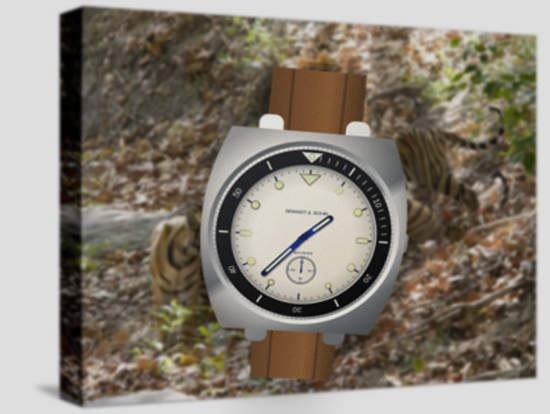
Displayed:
1:37
